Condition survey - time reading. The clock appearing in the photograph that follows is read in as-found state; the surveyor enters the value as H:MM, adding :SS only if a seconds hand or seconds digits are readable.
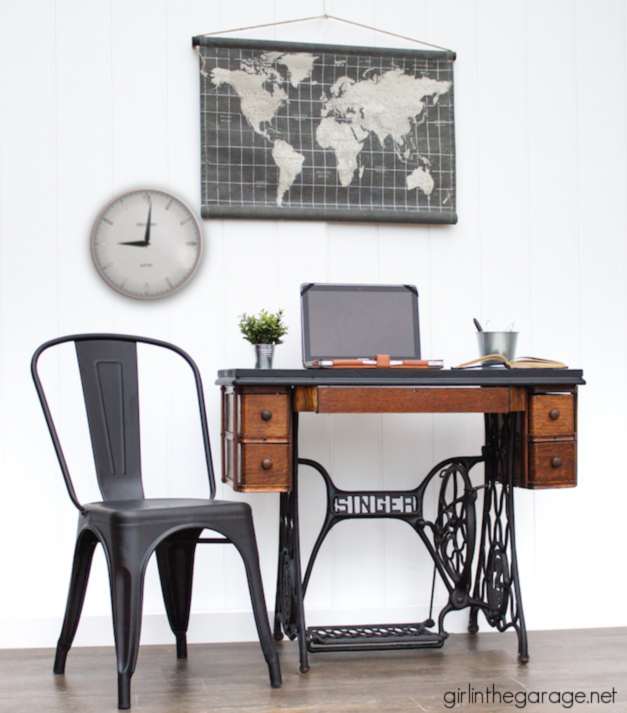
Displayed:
9:01
